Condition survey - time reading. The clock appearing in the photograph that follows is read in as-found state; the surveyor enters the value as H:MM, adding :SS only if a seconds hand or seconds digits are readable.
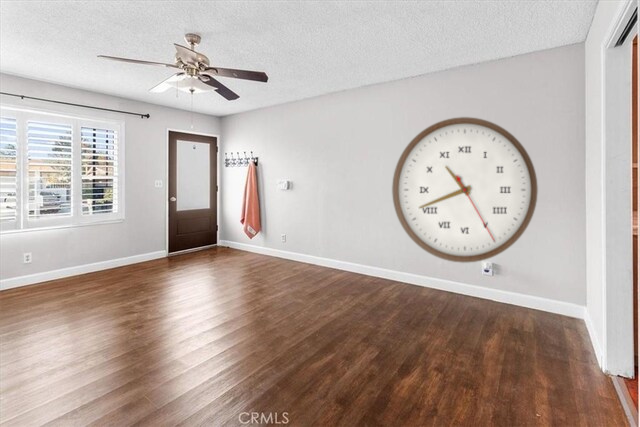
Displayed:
10:41:25
